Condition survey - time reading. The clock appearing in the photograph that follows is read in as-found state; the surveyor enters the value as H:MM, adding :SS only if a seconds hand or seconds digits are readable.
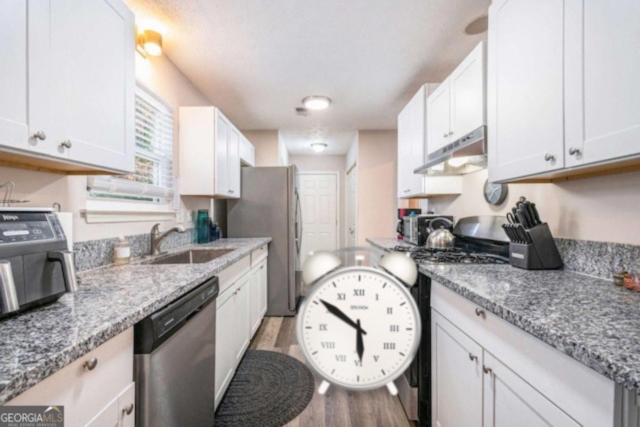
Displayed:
5:51
